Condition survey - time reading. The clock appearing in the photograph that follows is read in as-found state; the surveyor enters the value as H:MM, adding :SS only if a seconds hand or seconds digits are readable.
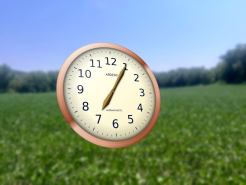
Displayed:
7:05
